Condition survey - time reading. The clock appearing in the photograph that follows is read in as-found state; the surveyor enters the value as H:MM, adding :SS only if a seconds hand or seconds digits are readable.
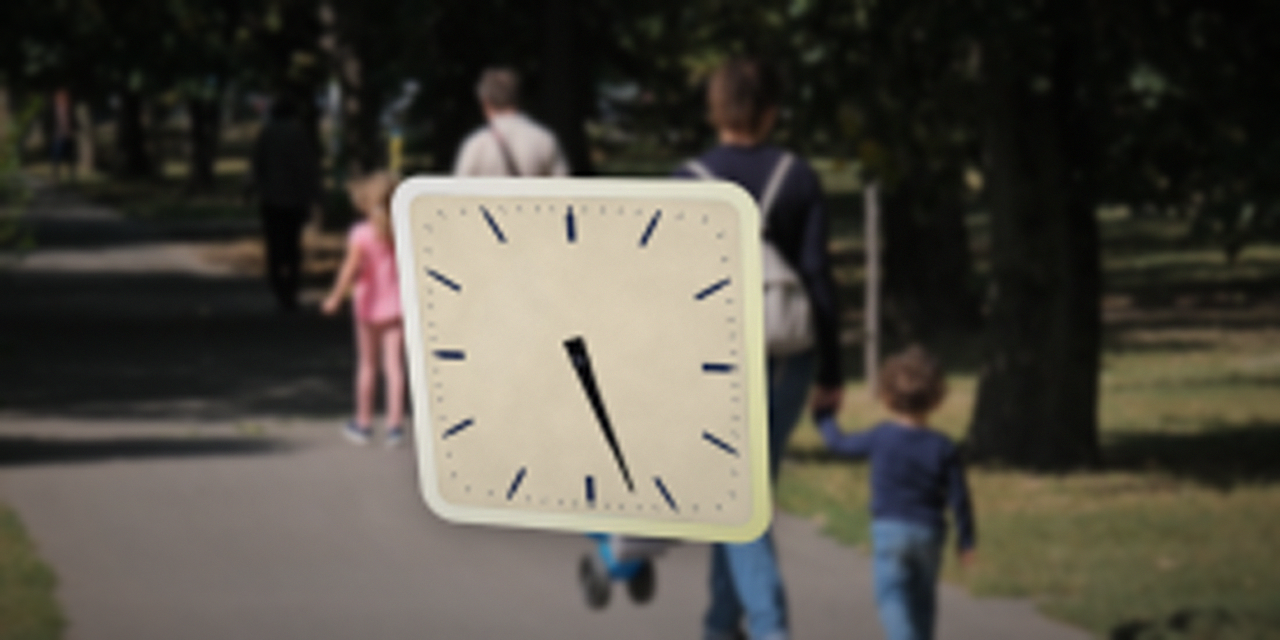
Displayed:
5:27
